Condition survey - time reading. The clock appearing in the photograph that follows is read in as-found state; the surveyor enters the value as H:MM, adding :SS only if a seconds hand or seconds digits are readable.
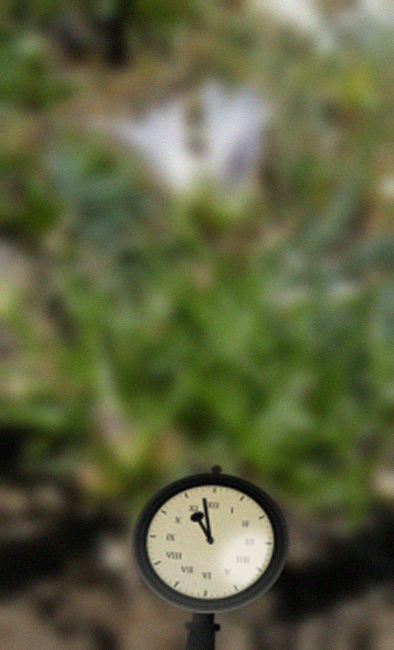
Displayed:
10:58
